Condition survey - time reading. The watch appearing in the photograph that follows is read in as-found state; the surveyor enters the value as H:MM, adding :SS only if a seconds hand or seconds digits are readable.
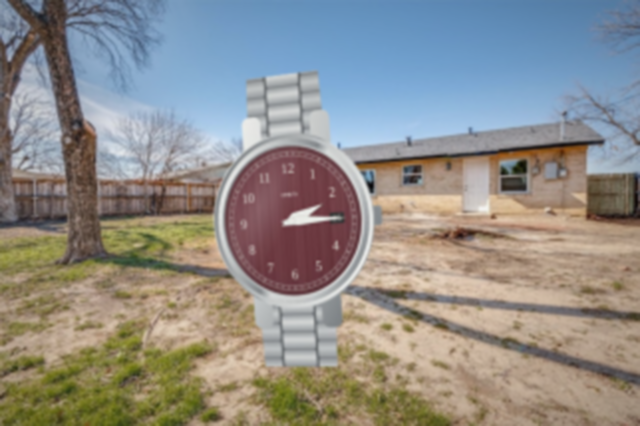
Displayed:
2:15
